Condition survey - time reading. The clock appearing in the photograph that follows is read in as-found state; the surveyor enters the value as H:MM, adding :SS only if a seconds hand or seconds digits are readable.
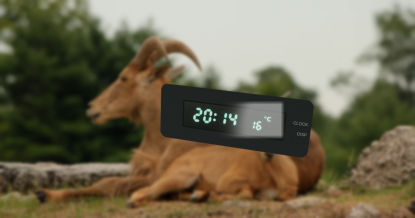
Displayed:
20:14
